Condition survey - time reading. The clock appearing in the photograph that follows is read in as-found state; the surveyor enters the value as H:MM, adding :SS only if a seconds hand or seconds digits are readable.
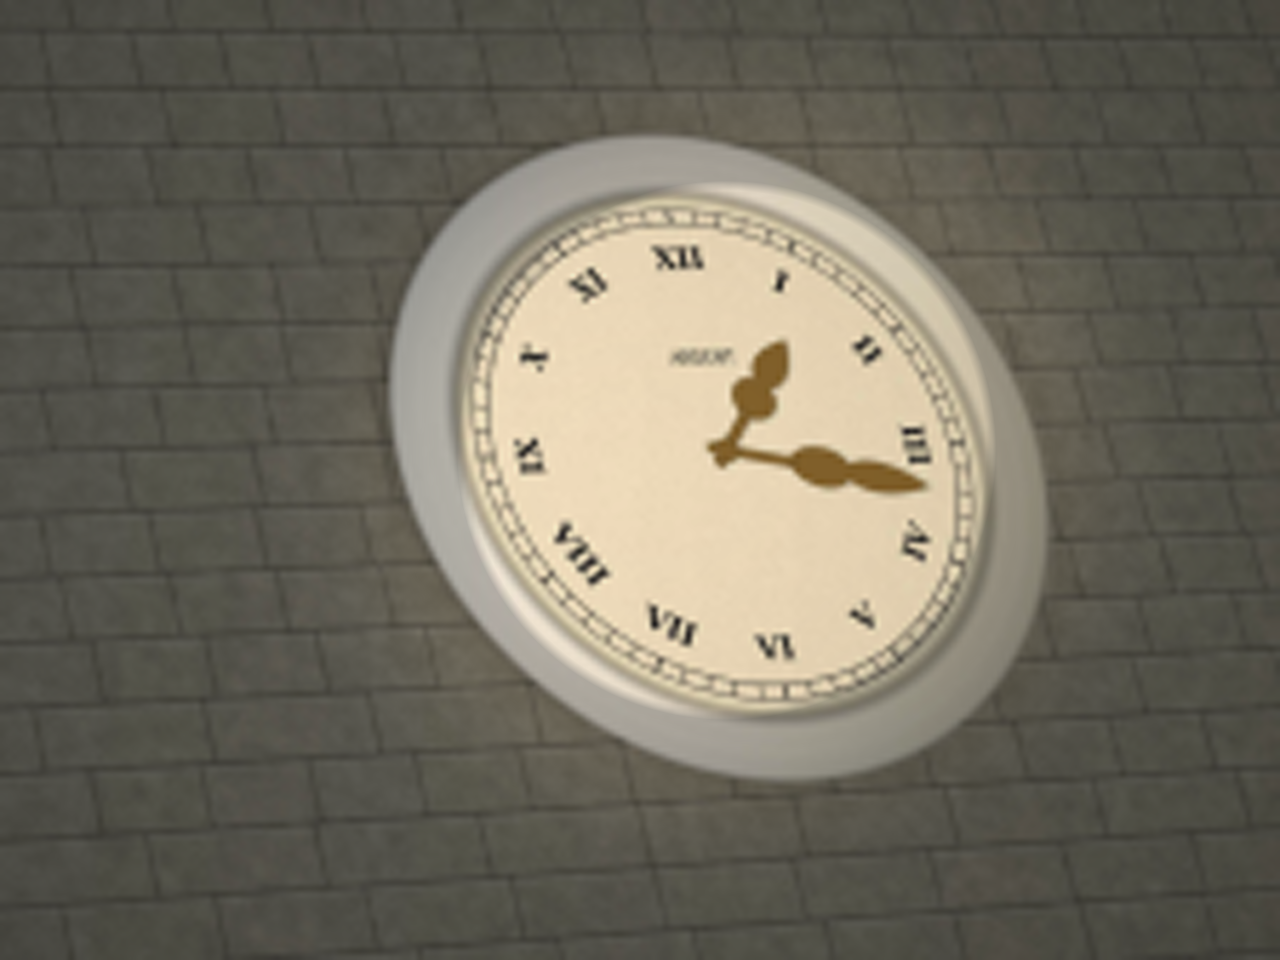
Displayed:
1:17
